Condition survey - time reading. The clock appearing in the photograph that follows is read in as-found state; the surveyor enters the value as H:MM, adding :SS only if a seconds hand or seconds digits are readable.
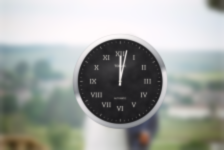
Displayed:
12:02
